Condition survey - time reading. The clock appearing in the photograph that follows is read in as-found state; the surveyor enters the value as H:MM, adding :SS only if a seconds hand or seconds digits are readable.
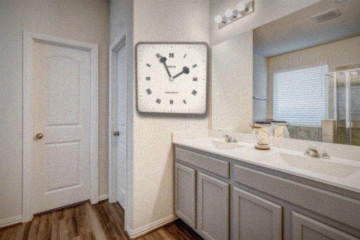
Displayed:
1:56
